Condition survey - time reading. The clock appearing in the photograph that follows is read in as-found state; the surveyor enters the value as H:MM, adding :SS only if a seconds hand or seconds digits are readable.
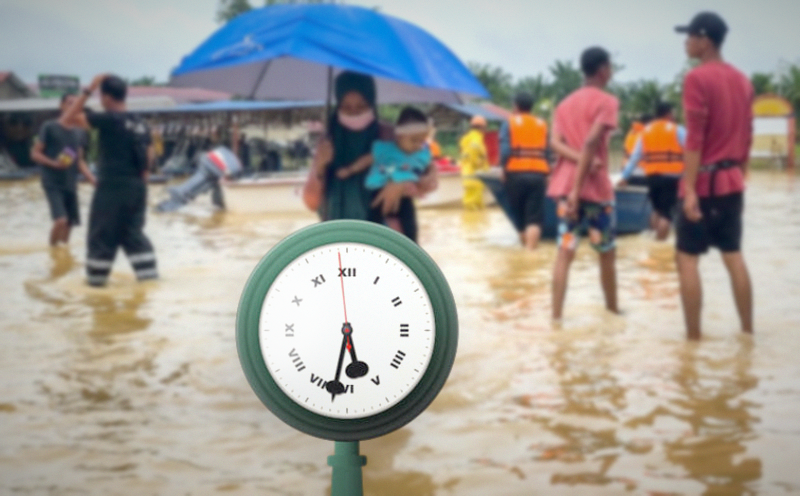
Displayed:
5:31:59
